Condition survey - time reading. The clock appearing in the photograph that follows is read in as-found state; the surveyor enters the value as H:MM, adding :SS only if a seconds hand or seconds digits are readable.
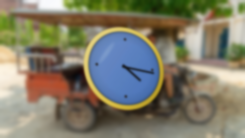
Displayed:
4:16
